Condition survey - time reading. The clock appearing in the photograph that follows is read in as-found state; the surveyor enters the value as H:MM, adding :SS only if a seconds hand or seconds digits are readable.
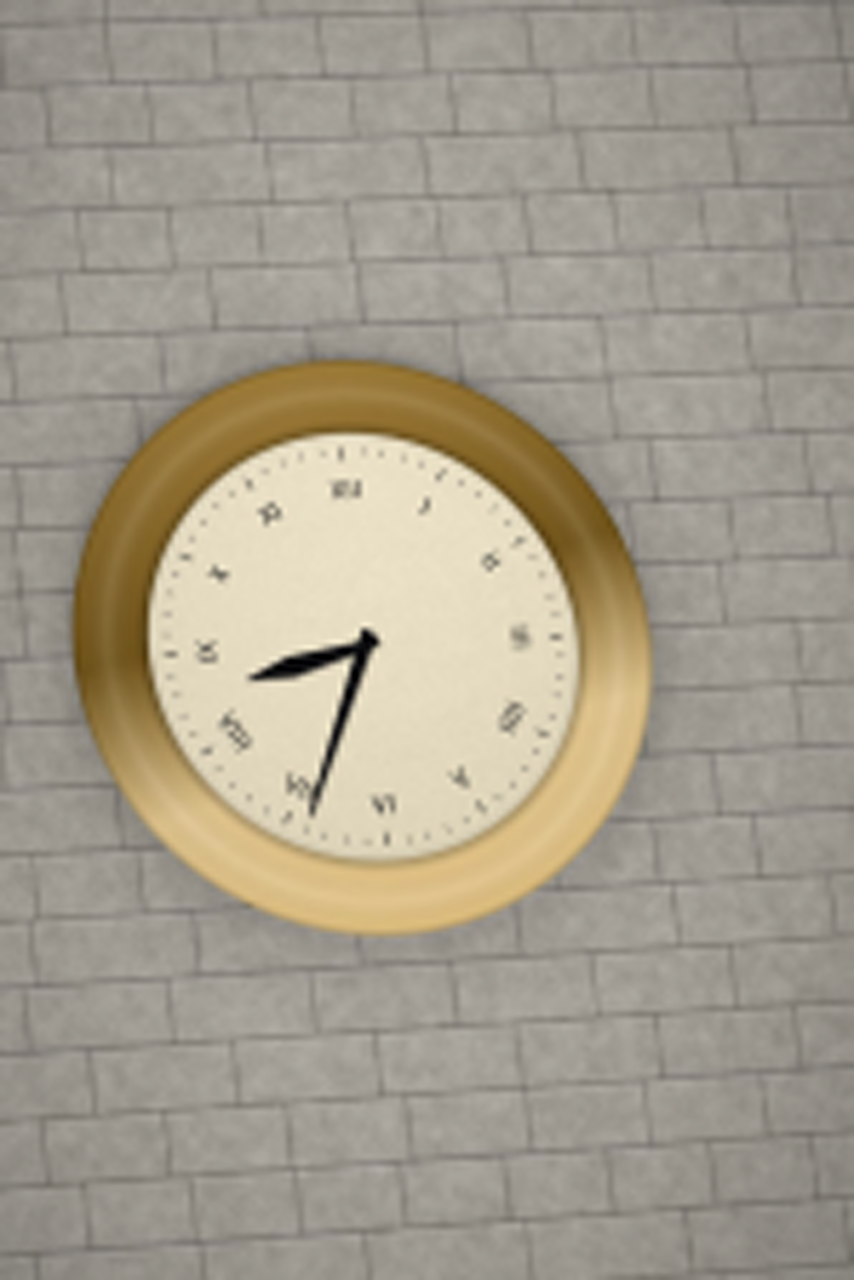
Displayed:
8:34
